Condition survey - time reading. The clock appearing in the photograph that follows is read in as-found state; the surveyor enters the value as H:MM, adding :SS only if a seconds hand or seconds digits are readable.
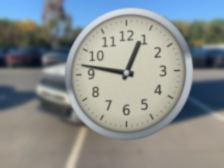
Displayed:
12:47
